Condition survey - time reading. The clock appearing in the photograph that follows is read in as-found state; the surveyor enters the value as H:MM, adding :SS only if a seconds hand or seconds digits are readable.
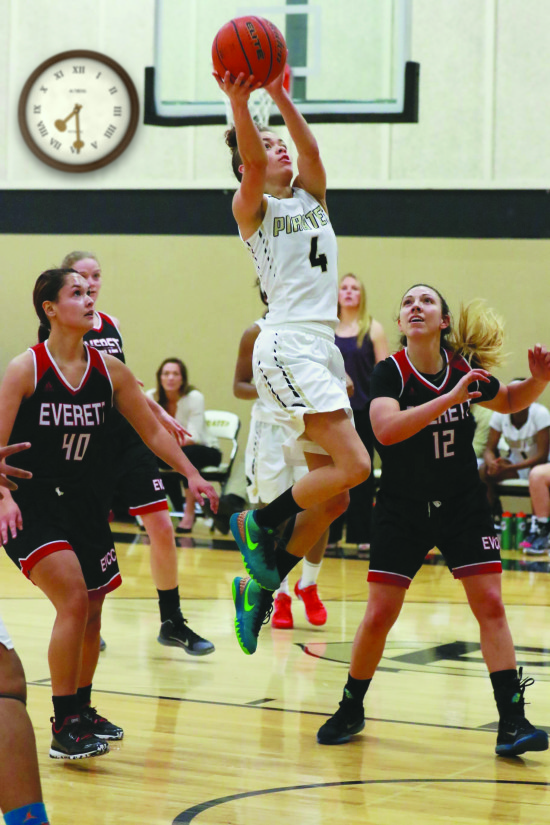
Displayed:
7:29
